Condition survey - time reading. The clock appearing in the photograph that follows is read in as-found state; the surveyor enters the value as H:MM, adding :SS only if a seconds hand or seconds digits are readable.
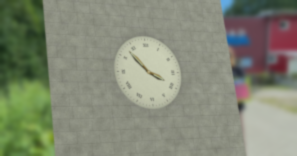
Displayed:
3:53
